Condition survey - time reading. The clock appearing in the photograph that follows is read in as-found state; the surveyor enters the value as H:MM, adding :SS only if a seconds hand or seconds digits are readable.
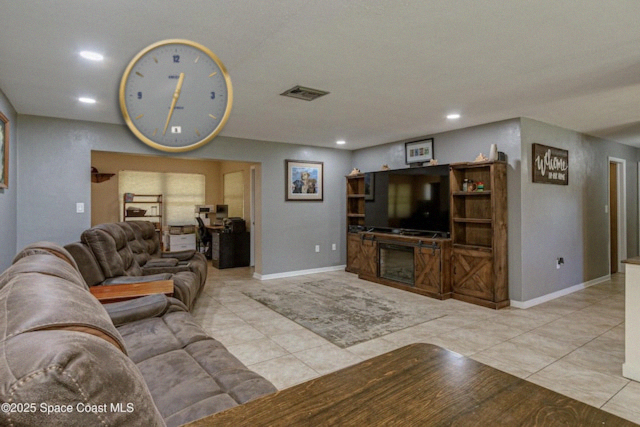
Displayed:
12:33
